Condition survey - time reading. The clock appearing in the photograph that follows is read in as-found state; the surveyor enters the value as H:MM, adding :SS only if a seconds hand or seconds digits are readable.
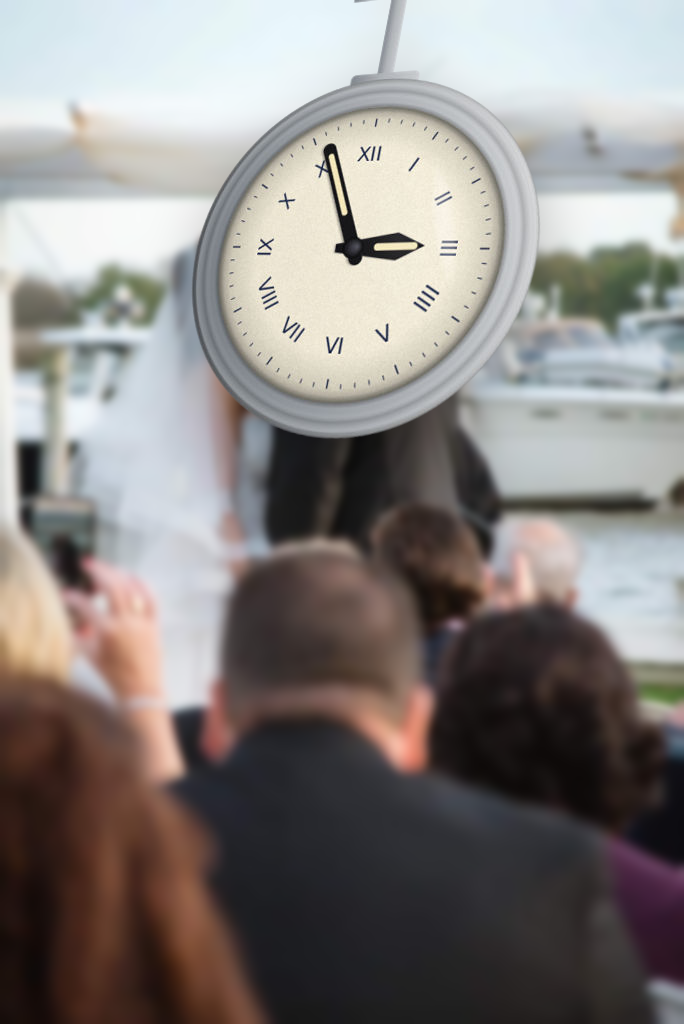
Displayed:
2:56
